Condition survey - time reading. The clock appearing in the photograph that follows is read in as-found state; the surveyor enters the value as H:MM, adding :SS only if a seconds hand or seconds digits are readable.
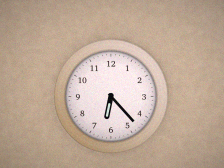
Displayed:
6:23
